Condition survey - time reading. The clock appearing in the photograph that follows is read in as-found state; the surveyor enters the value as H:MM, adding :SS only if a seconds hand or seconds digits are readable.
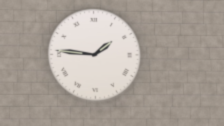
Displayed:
1:46
